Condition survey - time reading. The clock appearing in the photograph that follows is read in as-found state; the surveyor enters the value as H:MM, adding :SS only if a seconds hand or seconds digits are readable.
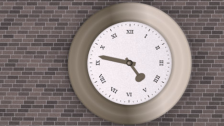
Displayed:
4:47
